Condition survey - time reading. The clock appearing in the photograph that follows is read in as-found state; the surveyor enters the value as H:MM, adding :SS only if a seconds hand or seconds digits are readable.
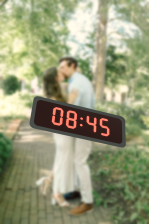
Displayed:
8:45
